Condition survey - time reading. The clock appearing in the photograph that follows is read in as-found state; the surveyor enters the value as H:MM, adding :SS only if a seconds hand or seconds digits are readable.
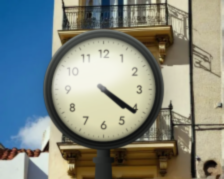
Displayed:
4:21
